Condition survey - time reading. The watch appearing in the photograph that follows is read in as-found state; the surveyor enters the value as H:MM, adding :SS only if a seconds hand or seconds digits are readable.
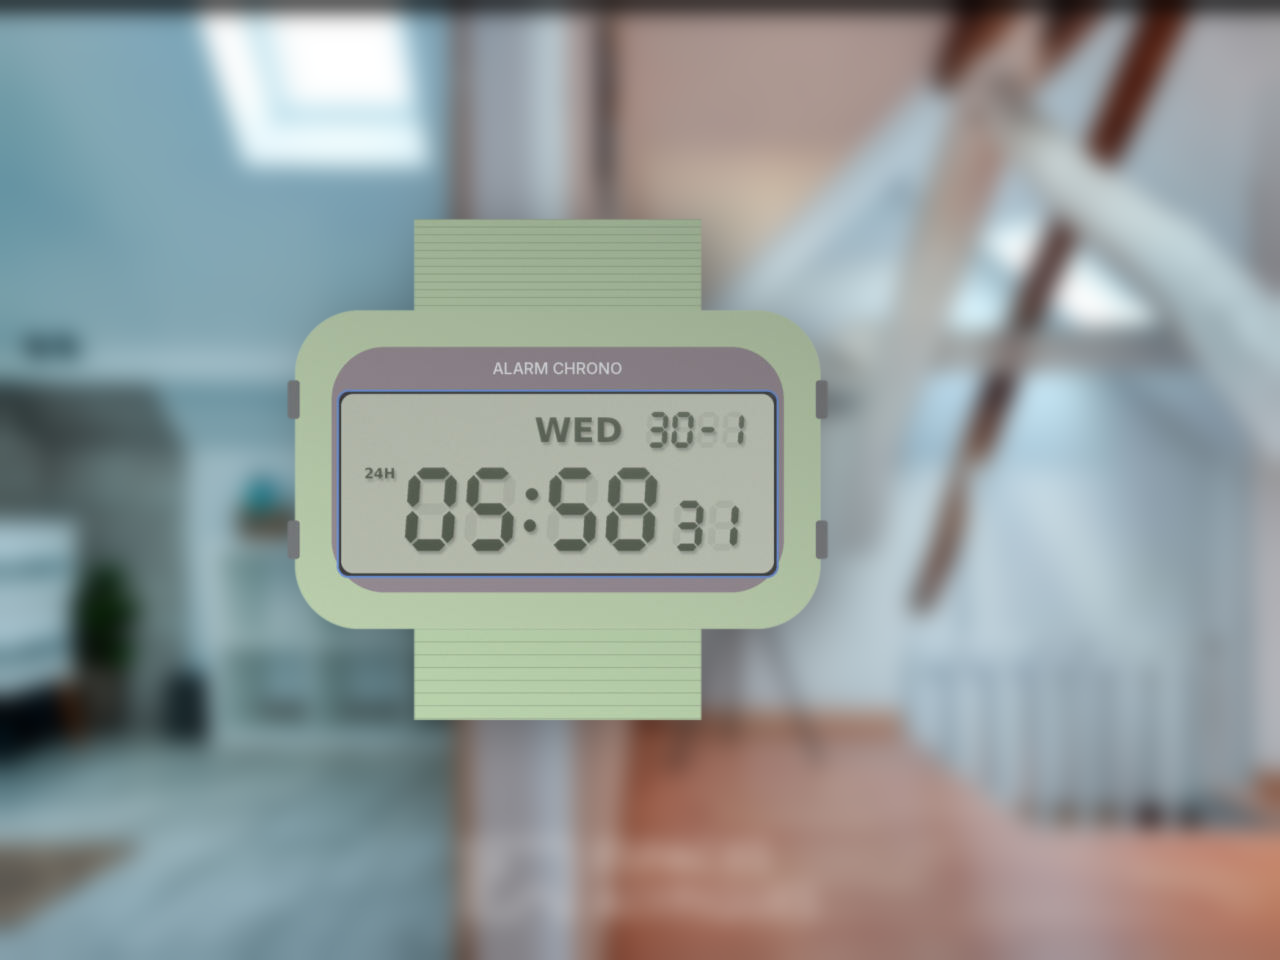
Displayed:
5:58:31
